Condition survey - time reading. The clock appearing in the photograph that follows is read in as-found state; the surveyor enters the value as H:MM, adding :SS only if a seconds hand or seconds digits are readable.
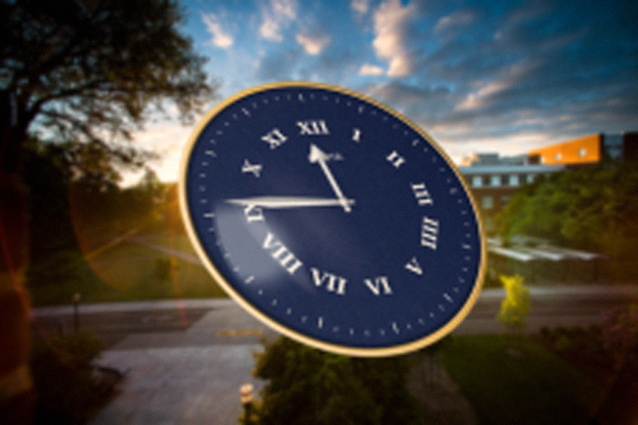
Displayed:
11:46
